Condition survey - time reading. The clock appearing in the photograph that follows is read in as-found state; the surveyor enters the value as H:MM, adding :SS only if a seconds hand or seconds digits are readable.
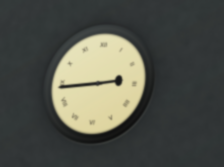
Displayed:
2:44
